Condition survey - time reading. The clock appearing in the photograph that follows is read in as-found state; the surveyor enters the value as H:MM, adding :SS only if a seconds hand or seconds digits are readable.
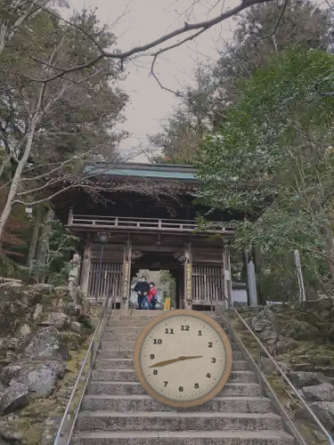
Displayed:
2:42
